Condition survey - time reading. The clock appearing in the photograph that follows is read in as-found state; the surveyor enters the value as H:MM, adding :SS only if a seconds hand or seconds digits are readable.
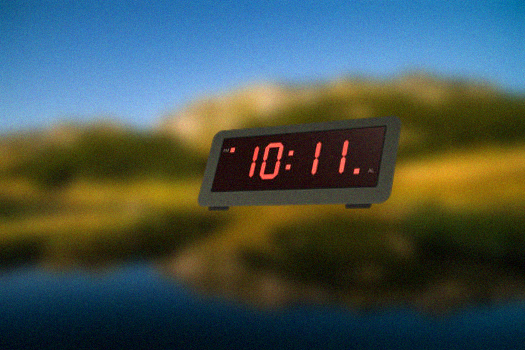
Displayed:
10:11
